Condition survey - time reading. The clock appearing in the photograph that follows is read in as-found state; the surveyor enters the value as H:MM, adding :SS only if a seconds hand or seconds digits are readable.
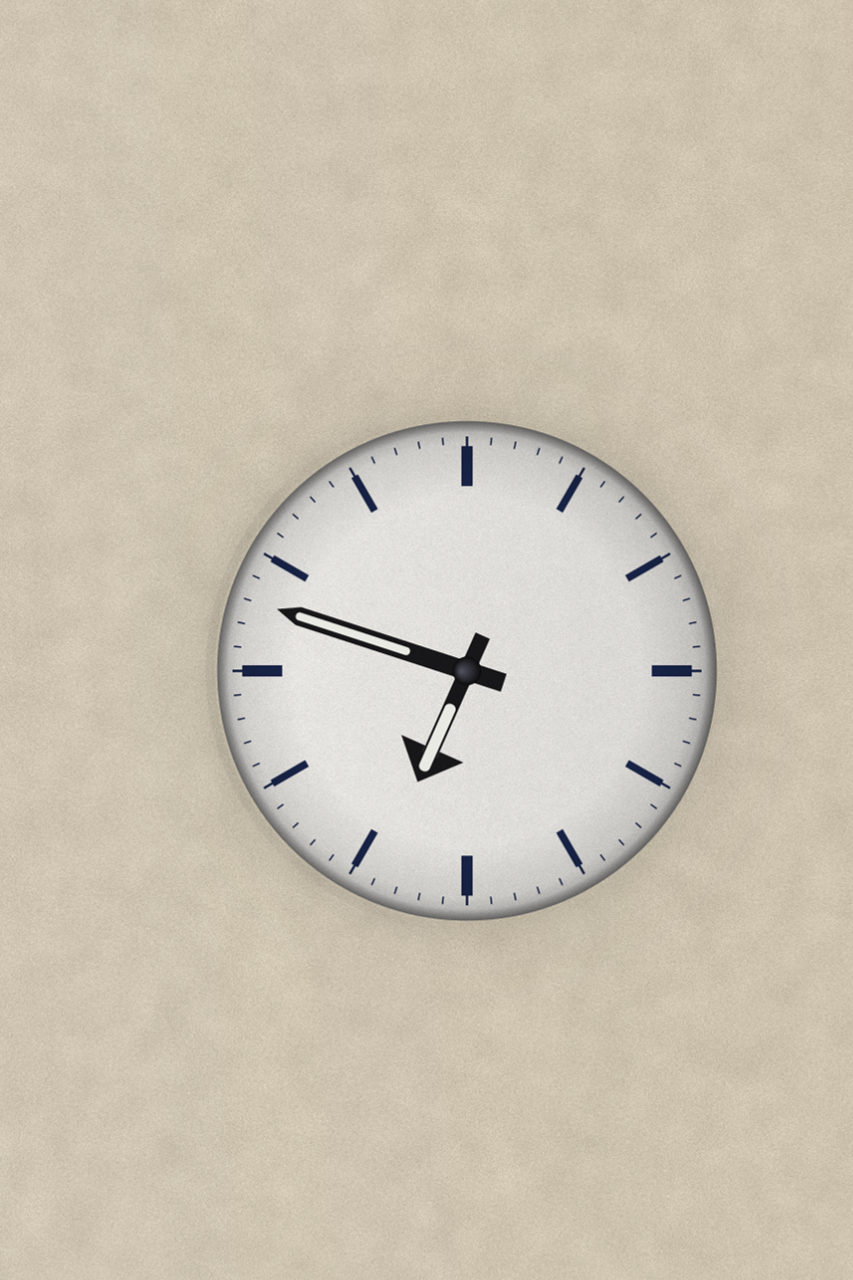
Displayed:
6:48
